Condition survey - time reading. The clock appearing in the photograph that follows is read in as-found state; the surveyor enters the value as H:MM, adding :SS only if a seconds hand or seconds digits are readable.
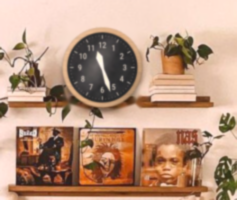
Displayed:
11:27
